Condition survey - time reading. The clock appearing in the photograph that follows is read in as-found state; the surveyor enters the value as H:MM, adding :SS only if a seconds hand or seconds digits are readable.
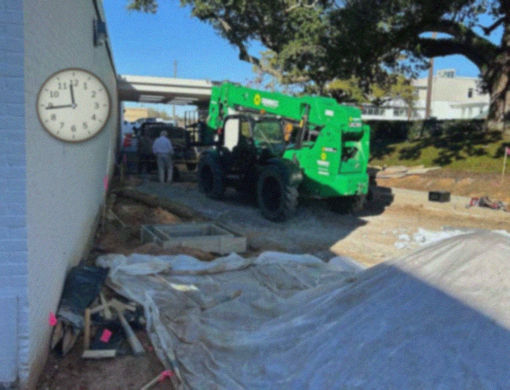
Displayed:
11:44
